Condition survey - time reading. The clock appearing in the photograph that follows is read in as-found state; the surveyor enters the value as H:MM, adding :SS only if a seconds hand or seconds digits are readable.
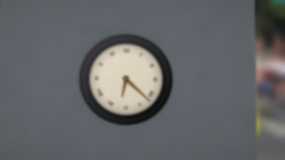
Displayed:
6:22
